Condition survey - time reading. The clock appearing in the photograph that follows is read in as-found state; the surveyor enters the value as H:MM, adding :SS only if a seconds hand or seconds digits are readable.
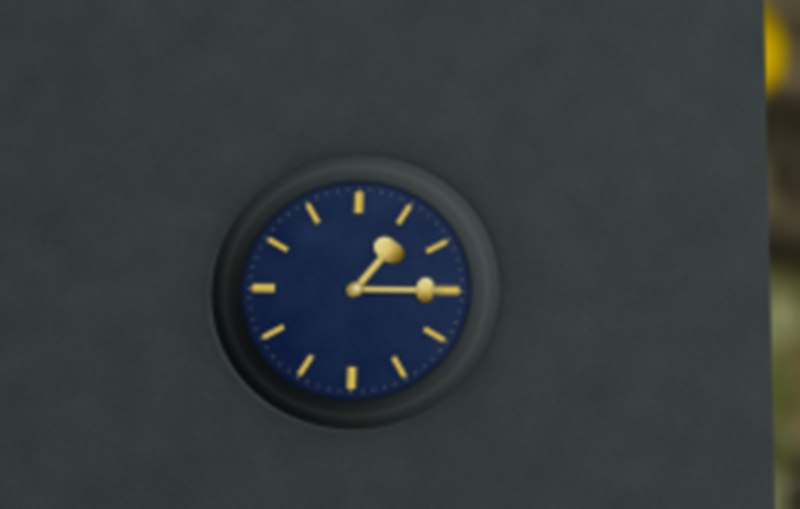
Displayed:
1:15
